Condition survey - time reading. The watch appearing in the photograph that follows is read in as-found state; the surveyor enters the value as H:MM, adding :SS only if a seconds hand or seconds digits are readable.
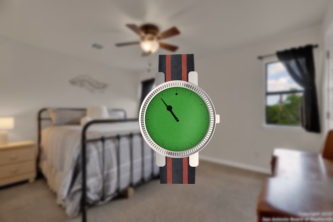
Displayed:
10:54
